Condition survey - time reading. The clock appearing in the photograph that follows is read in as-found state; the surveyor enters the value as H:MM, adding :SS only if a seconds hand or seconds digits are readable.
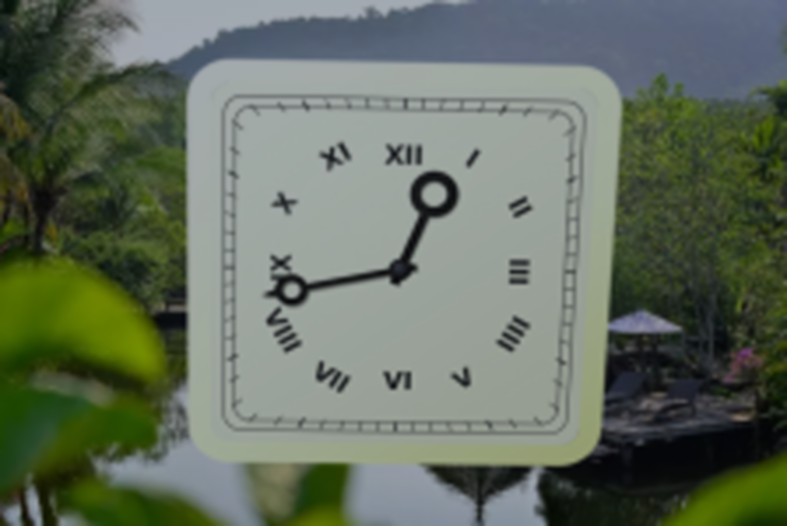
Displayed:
12:43
